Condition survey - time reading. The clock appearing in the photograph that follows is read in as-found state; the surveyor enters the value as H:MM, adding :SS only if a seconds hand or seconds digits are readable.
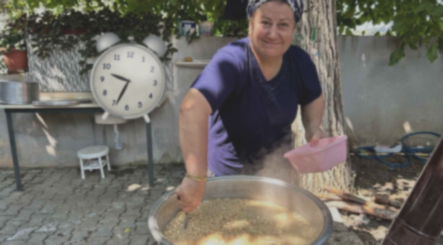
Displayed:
9:34
